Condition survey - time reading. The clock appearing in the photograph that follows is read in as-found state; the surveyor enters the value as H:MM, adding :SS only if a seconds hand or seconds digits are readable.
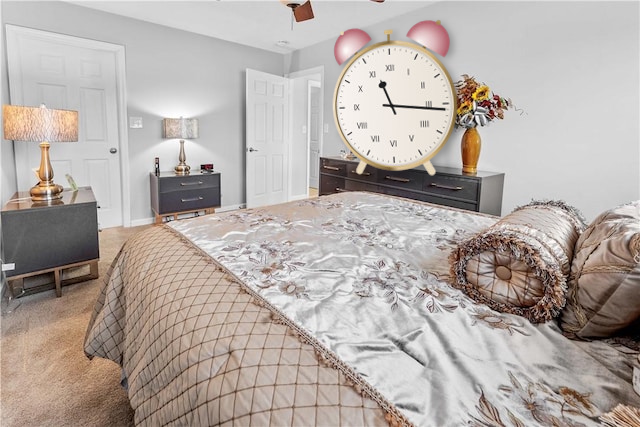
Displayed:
11:16
